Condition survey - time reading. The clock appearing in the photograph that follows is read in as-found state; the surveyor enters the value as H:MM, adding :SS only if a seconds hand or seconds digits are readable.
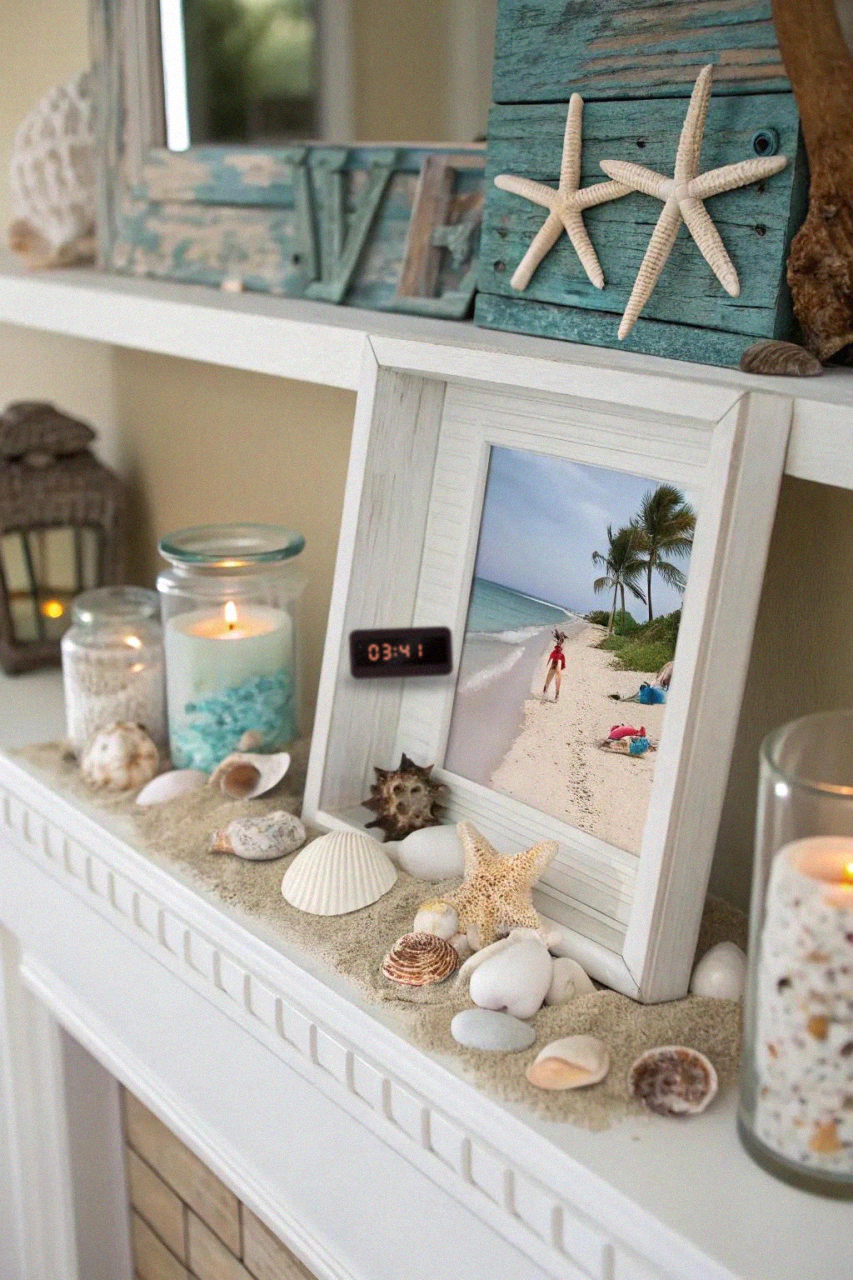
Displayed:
3:41
